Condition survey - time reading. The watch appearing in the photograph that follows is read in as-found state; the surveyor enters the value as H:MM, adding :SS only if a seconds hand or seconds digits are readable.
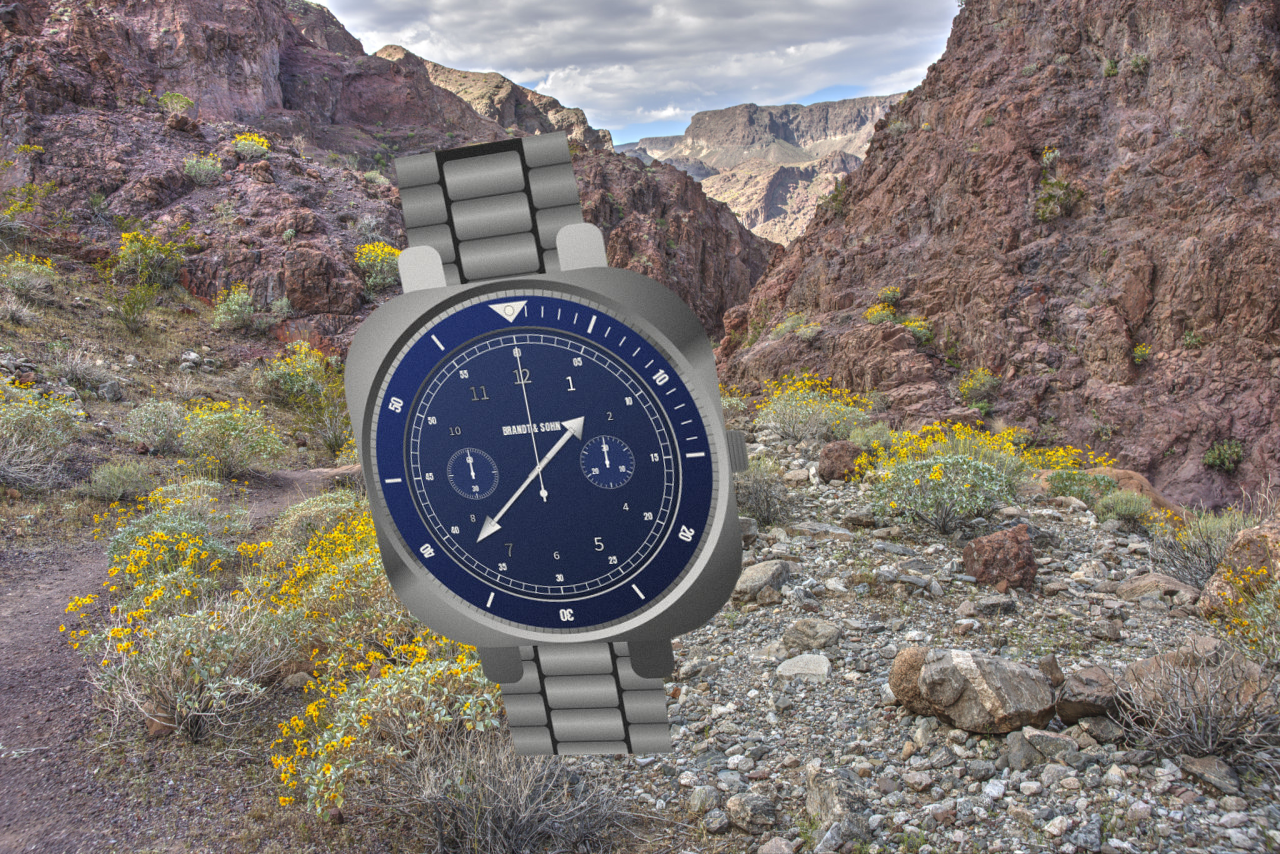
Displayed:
1:38
